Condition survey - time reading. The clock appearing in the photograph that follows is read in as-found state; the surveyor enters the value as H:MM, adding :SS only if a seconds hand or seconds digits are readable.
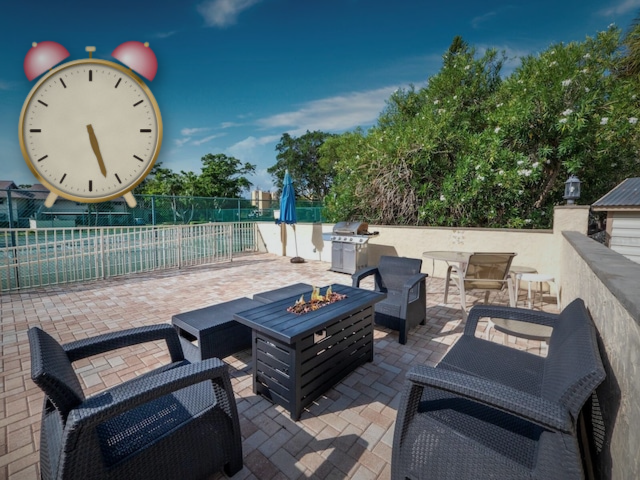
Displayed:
5:27
